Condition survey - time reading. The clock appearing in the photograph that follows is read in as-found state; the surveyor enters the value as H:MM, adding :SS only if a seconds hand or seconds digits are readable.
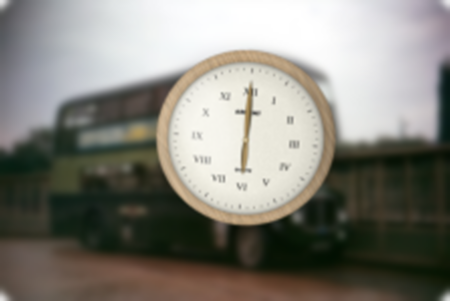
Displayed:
6:00
